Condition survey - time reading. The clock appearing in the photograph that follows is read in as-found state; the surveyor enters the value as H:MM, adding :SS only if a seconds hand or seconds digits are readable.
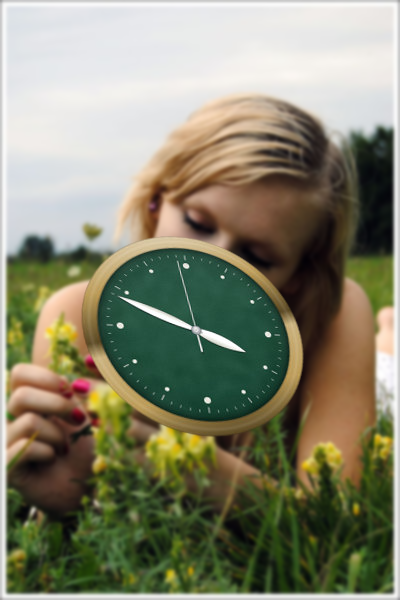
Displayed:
3:48:59
